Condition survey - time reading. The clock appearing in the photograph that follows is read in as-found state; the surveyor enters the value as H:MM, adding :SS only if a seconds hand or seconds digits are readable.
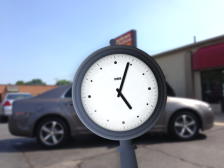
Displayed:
5:04
